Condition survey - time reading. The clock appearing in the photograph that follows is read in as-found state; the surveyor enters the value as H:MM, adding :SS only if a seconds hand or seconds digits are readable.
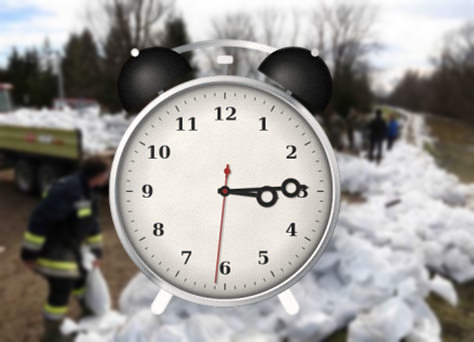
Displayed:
3:14:31
